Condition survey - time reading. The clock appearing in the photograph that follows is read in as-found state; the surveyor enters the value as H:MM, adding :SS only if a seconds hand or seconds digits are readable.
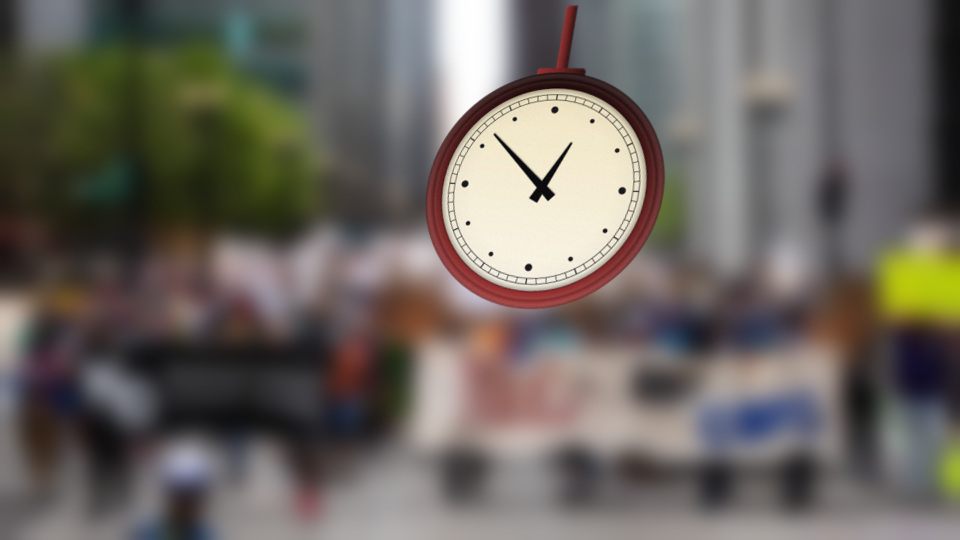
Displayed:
12:52
